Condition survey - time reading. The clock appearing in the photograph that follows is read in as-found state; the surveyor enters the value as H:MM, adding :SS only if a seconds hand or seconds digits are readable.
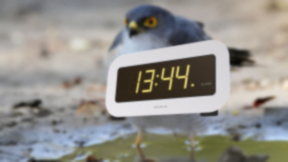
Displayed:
13:44
